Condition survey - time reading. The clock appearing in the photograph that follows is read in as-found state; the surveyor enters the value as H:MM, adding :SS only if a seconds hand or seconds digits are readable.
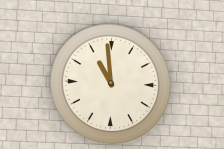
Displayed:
10:59
